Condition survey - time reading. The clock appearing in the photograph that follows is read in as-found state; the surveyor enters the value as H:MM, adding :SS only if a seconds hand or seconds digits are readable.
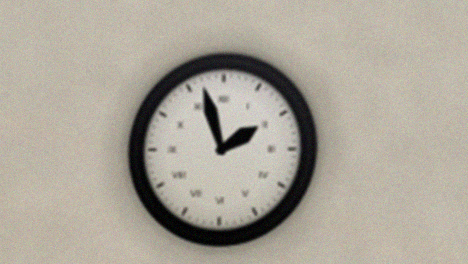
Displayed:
1:57
